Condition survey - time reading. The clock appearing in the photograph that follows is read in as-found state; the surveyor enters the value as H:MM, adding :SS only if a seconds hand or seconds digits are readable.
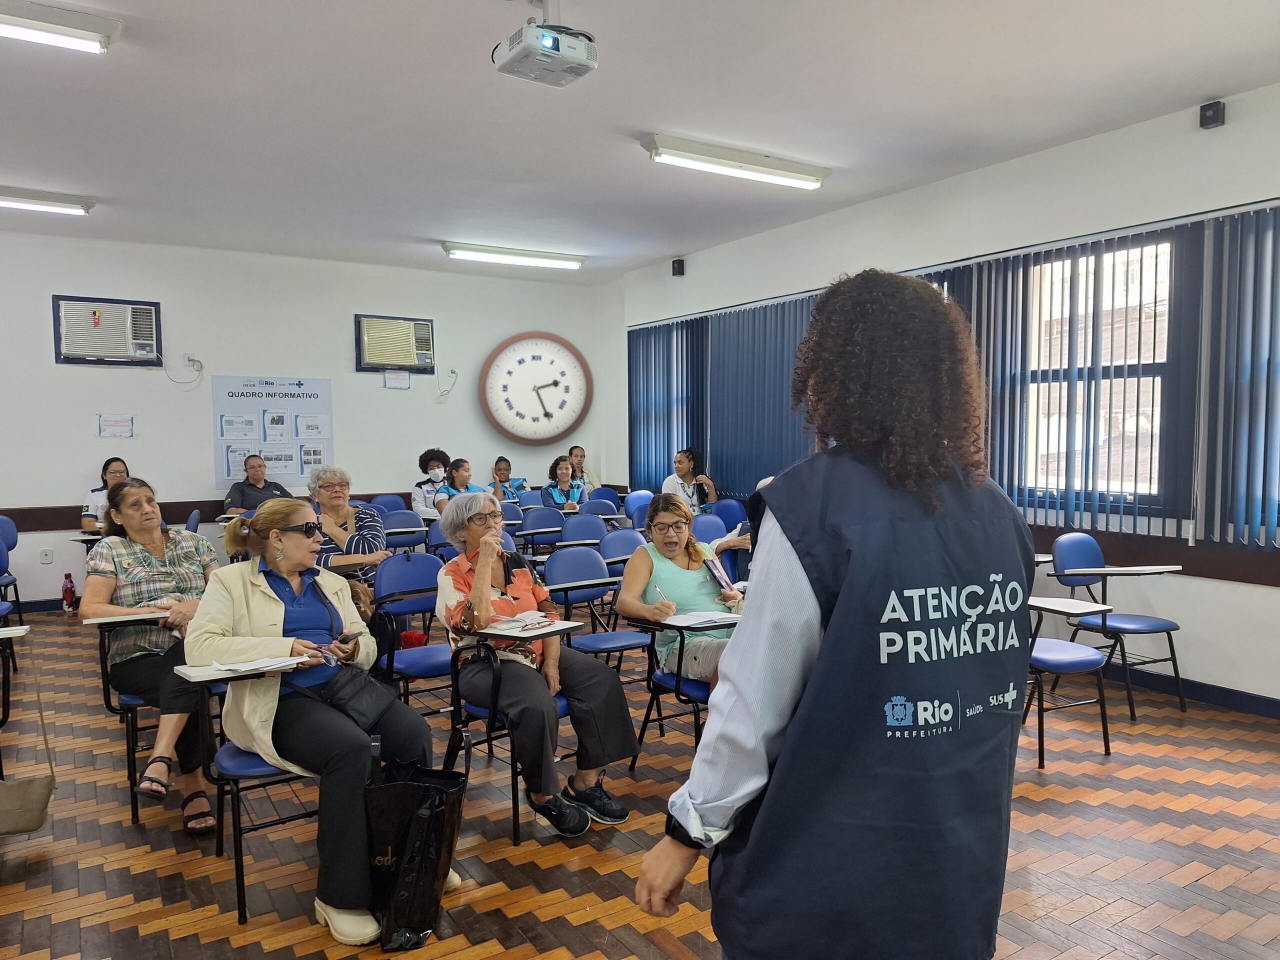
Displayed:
2:26
